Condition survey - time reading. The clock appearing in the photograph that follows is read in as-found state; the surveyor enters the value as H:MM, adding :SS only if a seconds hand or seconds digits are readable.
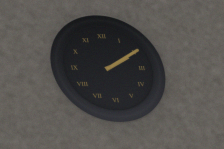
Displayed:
2:10
